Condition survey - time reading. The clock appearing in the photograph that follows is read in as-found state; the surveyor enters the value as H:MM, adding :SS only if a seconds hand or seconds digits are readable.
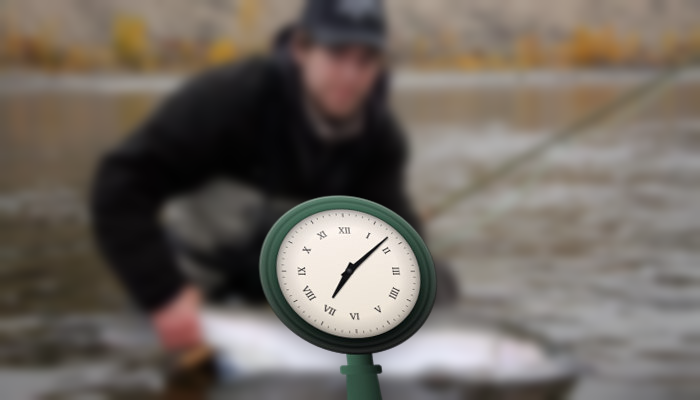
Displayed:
7:08
